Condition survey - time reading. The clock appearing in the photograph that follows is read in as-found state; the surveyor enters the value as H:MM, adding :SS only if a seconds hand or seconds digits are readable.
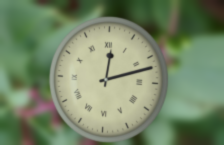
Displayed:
12:12
